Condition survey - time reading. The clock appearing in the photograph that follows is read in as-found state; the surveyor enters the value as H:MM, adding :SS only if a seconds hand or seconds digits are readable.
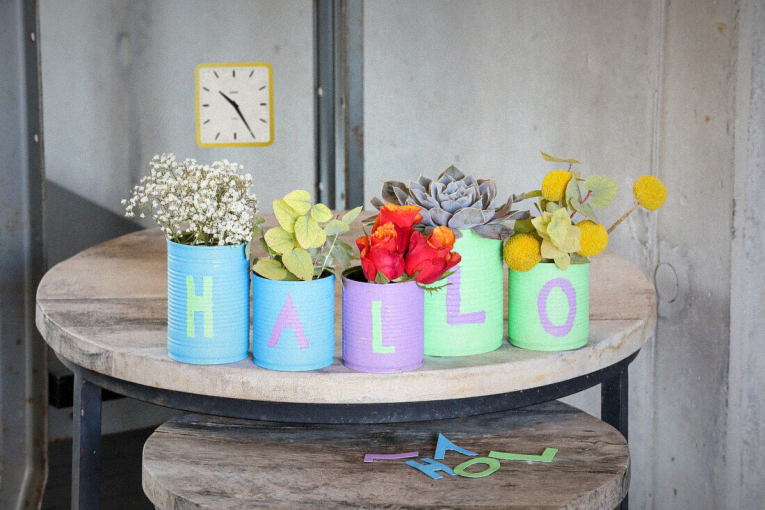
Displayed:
10:25
